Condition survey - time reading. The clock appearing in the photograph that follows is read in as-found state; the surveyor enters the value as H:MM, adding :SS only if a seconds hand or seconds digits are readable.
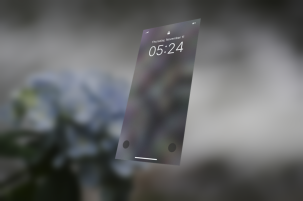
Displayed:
5:24
